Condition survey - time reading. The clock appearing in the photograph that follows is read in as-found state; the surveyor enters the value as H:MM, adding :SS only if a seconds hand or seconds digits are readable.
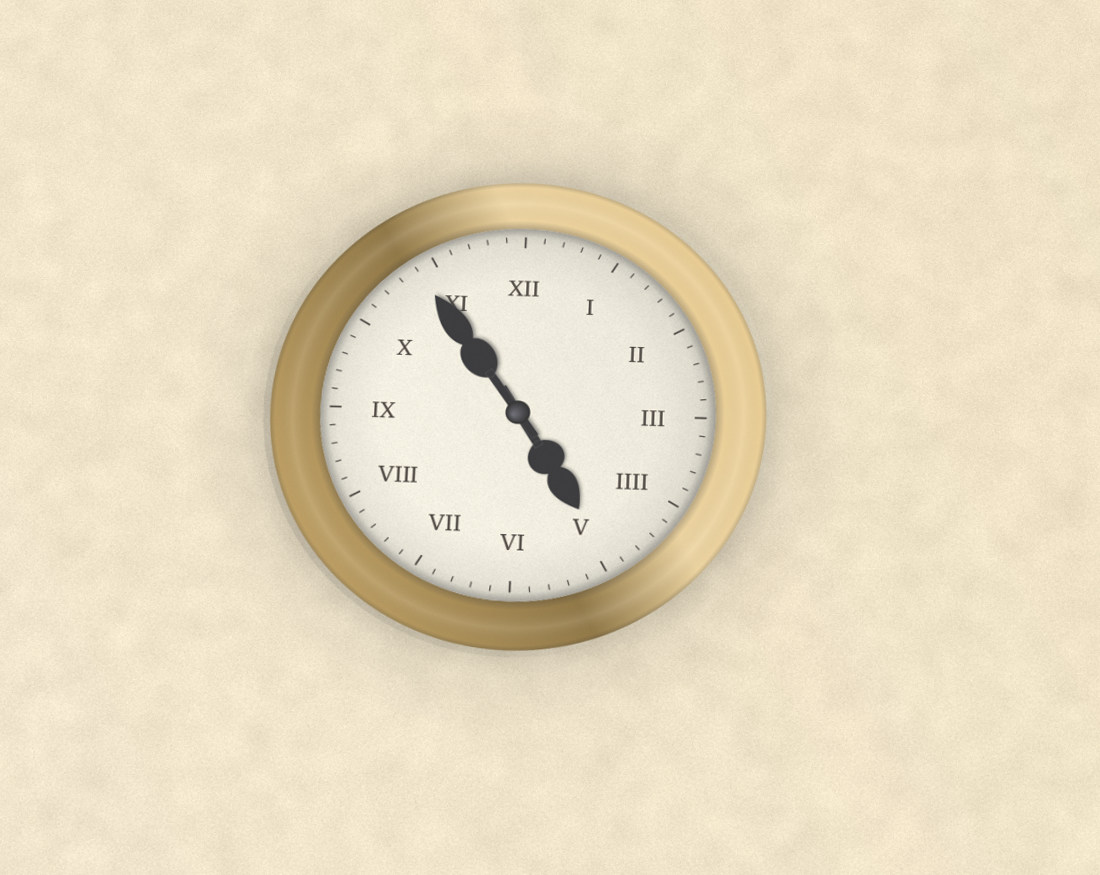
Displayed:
4:54
